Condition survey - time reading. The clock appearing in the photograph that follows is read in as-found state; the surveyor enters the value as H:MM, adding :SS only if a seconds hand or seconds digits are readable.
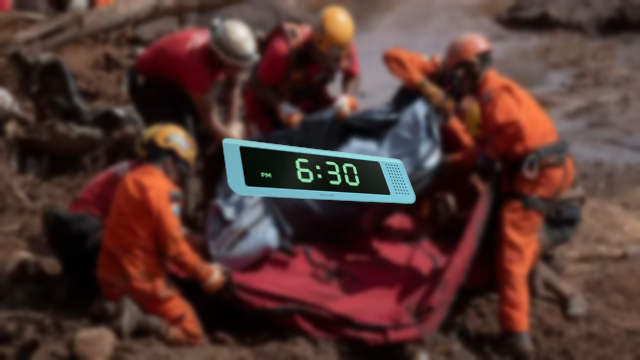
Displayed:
6:30
